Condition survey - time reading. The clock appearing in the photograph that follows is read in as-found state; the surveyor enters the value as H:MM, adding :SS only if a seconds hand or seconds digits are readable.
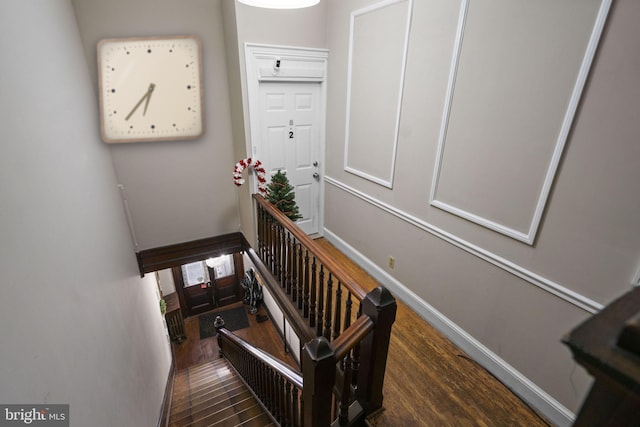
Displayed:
6:37
